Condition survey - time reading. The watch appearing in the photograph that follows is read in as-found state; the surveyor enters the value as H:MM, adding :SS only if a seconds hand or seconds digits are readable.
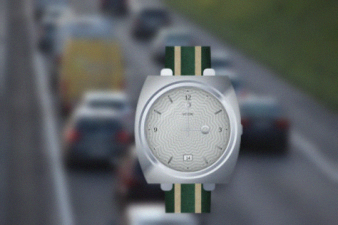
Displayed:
3:00
